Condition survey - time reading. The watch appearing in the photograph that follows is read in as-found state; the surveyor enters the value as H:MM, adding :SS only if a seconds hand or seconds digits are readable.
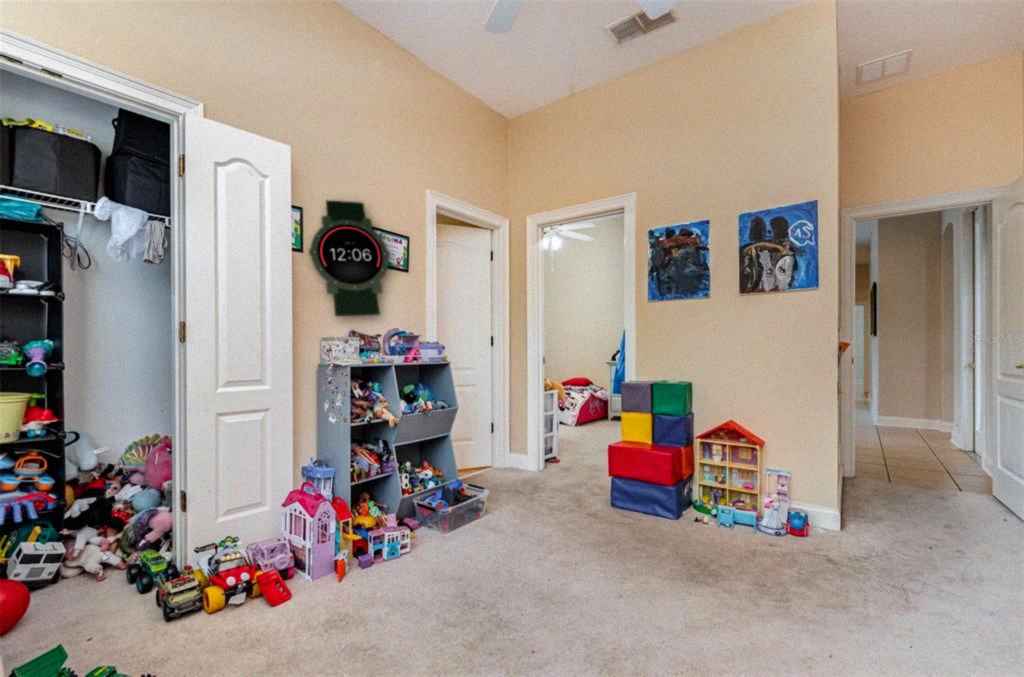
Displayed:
12:06
